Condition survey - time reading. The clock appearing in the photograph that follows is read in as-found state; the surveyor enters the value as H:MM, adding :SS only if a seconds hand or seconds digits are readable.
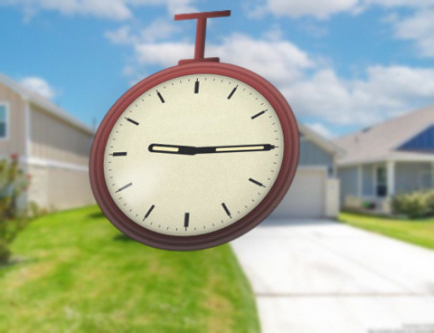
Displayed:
9:15
